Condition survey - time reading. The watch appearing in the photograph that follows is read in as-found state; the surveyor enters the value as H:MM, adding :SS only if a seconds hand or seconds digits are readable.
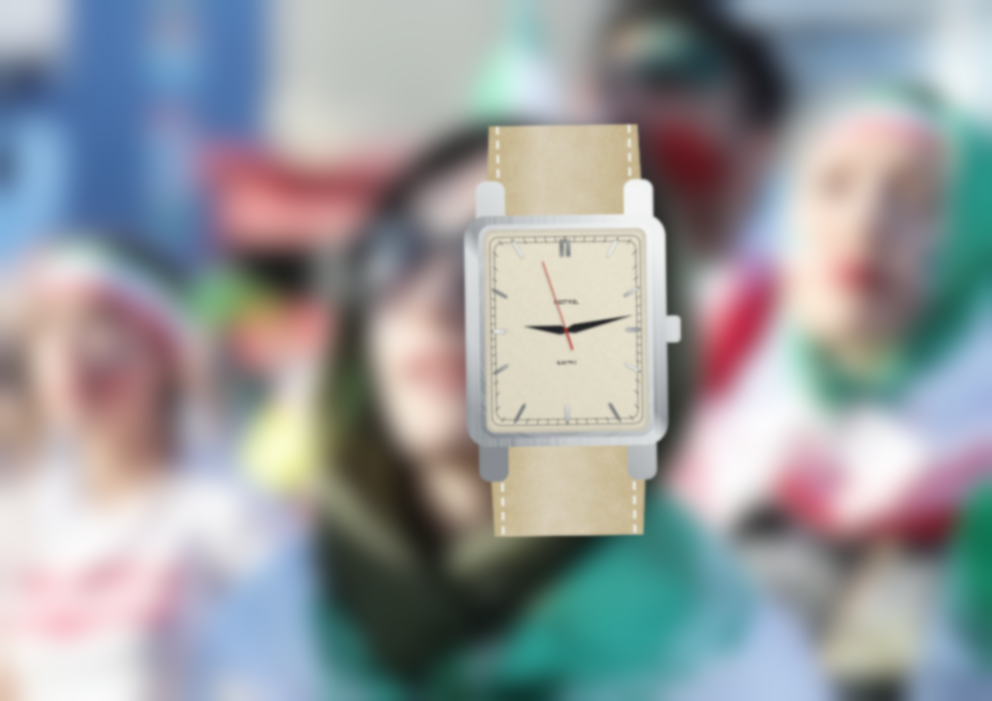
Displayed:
9:12:57
